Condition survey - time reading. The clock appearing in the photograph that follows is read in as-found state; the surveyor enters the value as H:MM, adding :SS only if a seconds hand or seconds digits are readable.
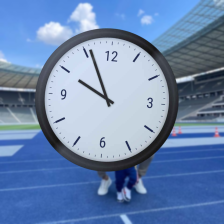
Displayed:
9:56
